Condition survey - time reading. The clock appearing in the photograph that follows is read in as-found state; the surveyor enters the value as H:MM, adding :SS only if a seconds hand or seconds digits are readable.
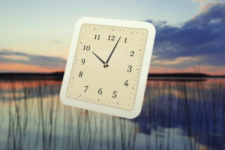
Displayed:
10:03
